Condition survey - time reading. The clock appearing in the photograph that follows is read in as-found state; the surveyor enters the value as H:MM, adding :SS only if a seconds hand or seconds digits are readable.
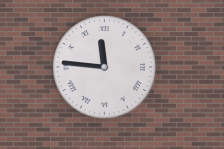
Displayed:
11:46
